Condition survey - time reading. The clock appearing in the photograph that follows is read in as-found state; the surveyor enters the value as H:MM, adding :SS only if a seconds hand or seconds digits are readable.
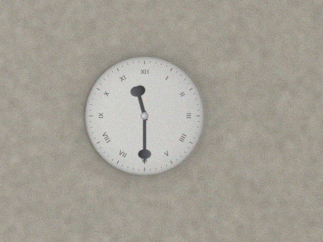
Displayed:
11:30
